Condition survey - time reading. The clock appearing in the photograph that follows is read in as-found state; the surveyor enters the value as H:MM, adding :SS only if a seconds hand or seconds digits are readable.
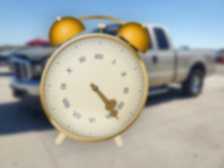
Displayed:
4:23
